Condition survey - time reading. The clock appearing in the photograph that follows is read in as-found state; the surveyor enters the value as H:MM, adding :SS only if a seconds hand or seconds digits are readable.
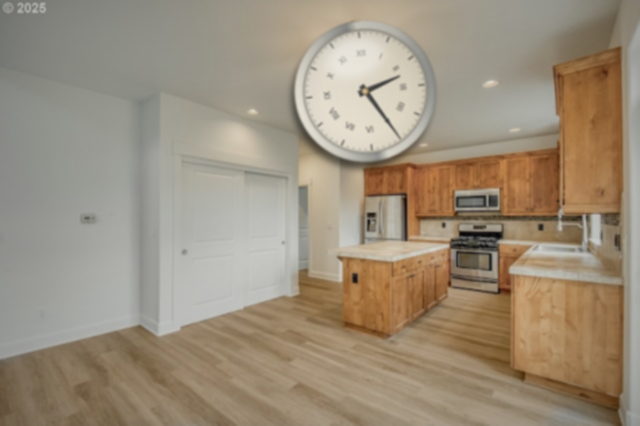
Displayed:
2:25
